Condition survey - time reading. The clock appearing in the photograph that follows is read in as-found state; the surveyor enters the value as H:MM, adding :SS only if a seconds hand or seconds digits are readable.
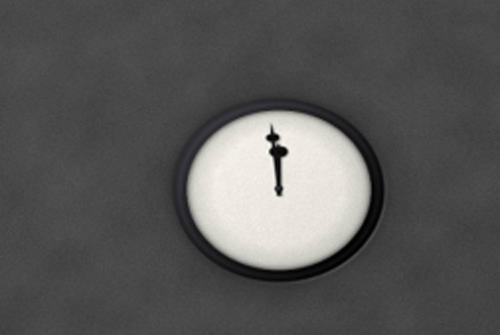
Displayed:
11:59
